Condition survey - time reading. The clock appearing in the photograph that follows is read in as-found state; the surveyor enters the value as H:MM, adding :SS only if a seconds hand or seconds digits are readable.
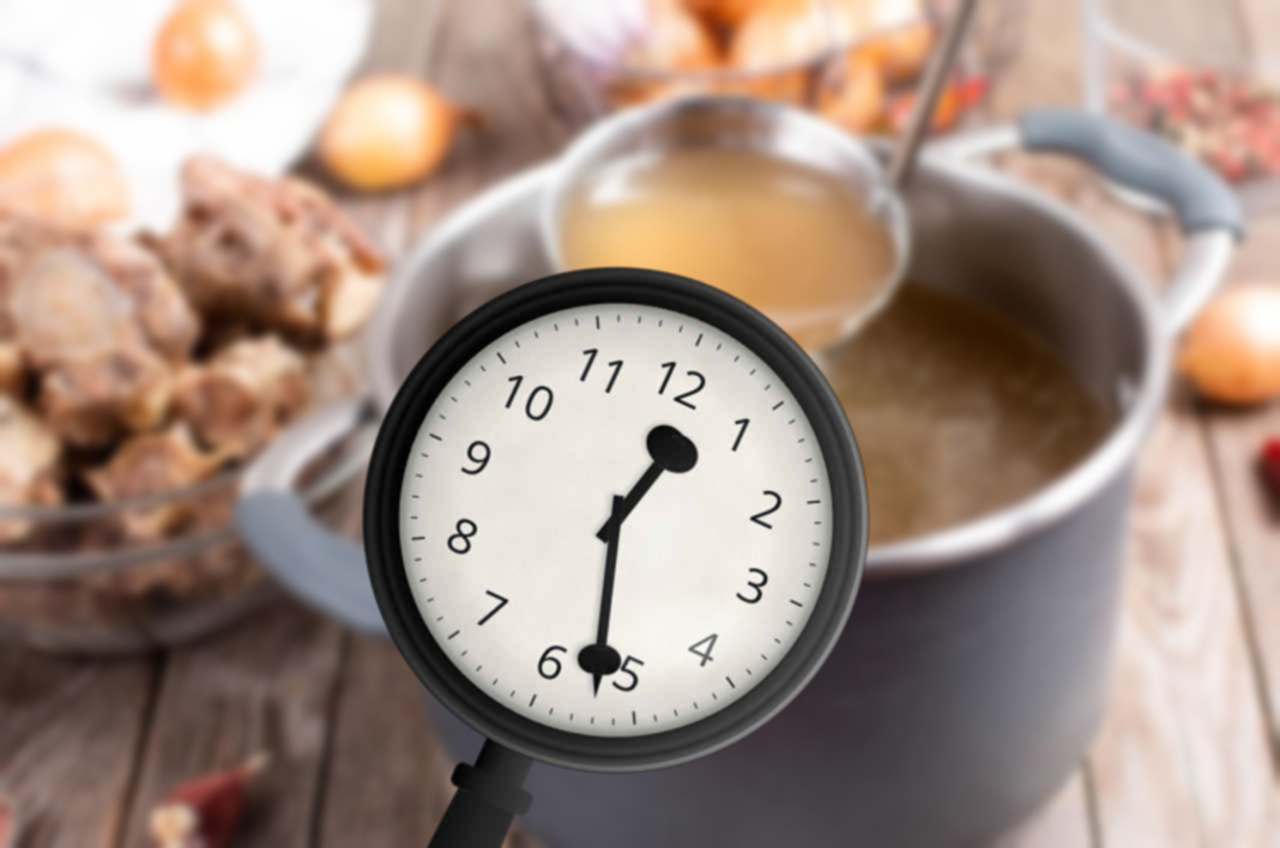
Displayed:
12:27
